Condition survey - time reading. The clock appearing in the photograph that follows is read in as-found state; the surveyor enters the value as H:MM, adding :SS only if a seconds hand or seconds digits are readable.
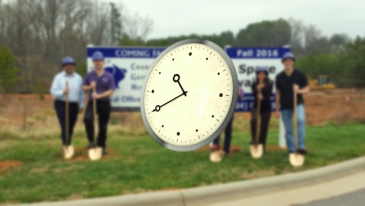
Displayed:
10:40
